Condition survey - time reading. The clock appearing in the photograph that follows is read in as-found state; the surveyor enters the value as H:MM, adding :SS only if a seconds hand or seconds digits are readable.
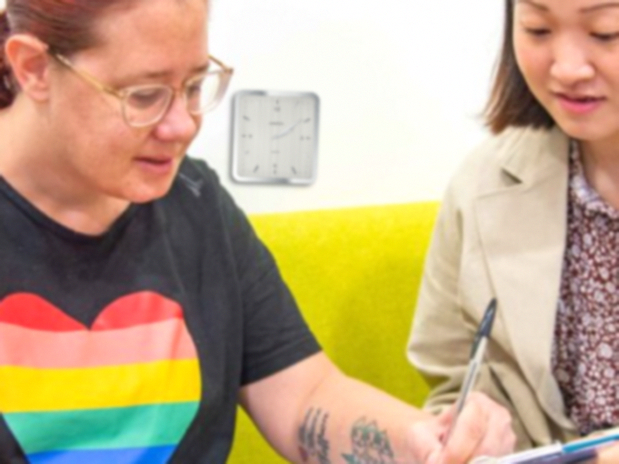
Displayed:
2:09
